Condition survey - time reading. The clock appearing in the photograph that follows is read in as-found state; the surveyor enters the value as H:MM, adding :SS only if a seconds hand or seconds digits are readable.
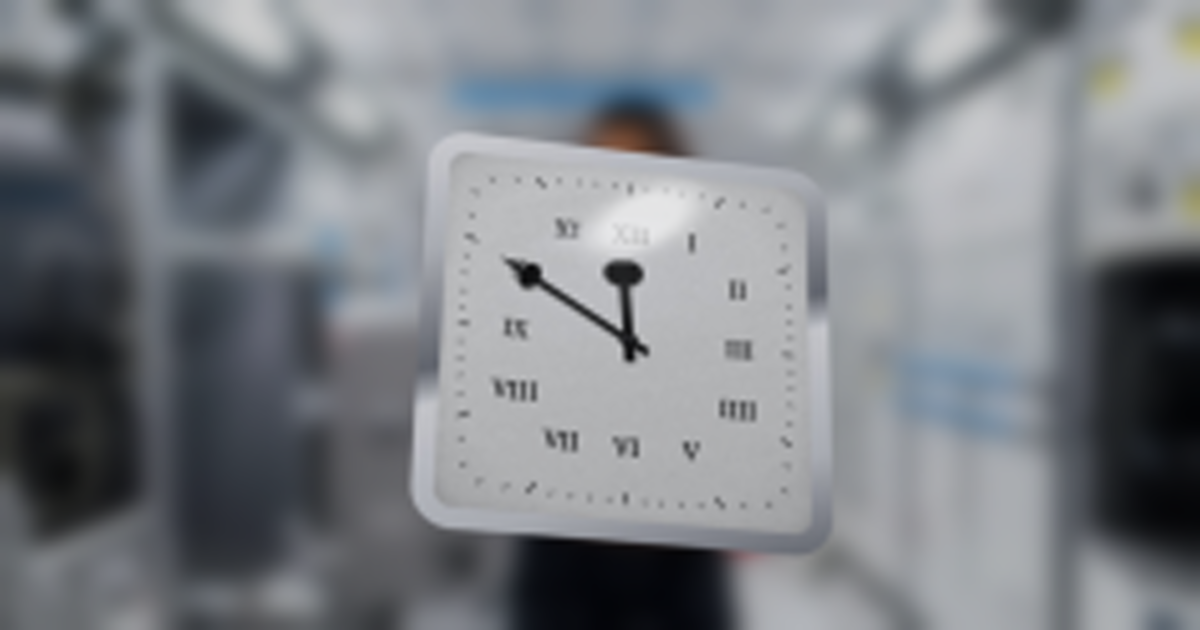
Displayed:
11:50
